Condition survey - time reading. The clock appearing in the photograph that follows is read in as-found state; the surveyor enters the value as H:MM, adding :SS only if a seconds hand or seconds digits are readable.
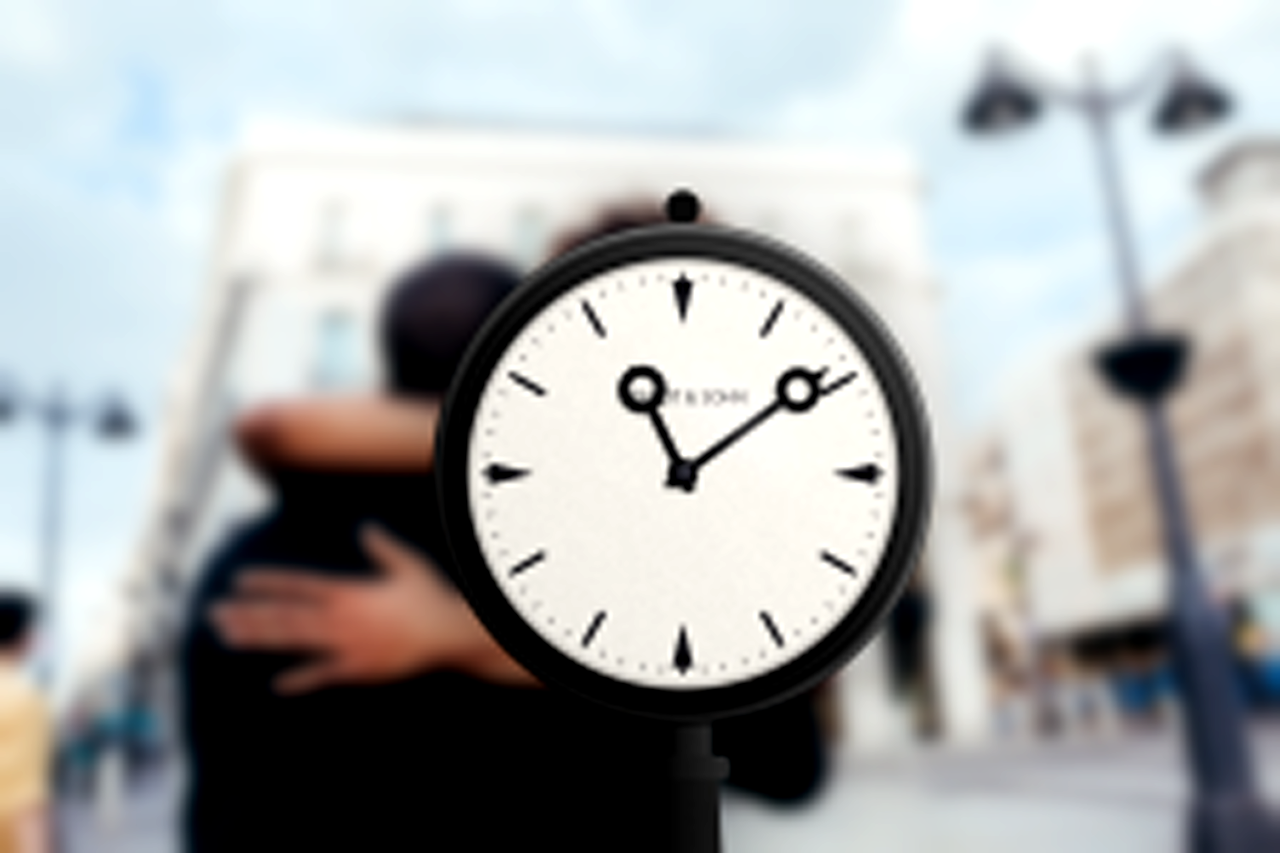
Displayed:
11:09
